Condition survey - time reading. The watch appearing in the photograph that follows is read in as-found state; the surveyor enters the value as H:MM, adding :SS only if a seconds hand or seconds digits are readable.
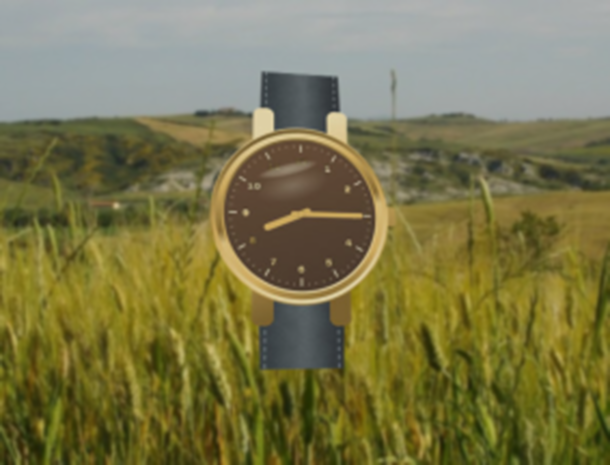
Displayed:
8:15
